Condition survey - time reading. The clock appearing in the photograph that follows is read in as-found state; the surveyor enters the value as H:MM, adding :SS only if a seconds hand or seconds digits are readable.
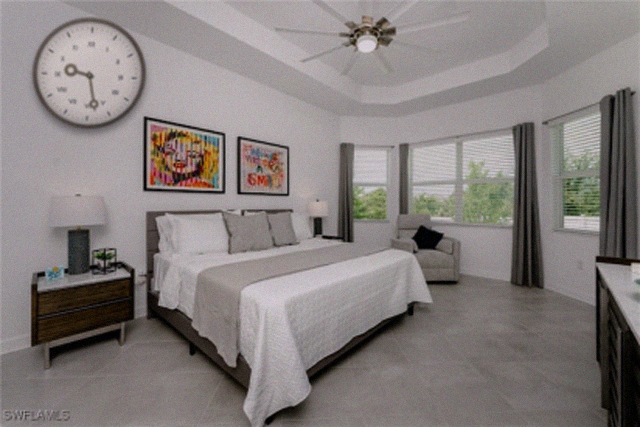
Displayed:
9:28
